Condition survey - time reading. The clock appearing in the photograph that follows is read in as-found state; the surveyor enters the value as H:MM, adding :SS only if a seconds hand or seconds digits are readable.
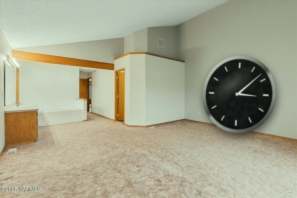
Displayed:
3:08
